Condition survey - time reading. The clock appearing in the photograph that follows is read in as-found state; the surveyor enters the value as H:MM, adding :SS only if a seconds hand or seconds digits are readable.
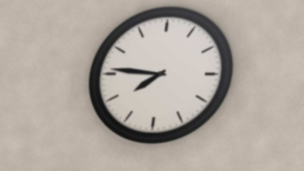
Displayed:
7:46
